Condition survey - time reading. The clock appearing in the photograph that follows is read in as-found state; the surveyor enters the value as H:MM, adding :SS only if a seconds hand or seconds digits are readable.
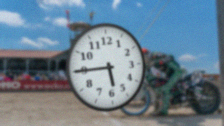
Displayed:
5:45
